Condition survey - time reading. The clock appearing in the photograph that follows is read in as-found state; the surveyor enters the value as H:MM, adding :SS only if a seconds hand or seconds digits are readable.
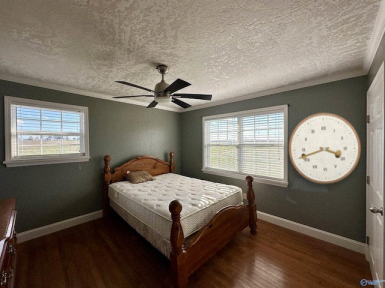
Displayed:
3:42
